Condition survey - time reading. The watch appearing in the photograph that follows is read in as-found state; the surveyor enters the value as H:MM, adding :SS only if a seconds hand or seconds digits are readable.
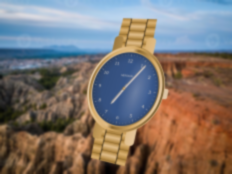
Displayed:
7:06
